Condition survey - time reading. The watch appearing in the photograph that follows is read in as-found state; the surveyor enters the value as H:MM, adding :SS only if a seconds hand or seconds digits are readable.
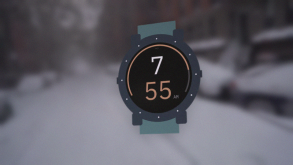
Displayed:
7:55
